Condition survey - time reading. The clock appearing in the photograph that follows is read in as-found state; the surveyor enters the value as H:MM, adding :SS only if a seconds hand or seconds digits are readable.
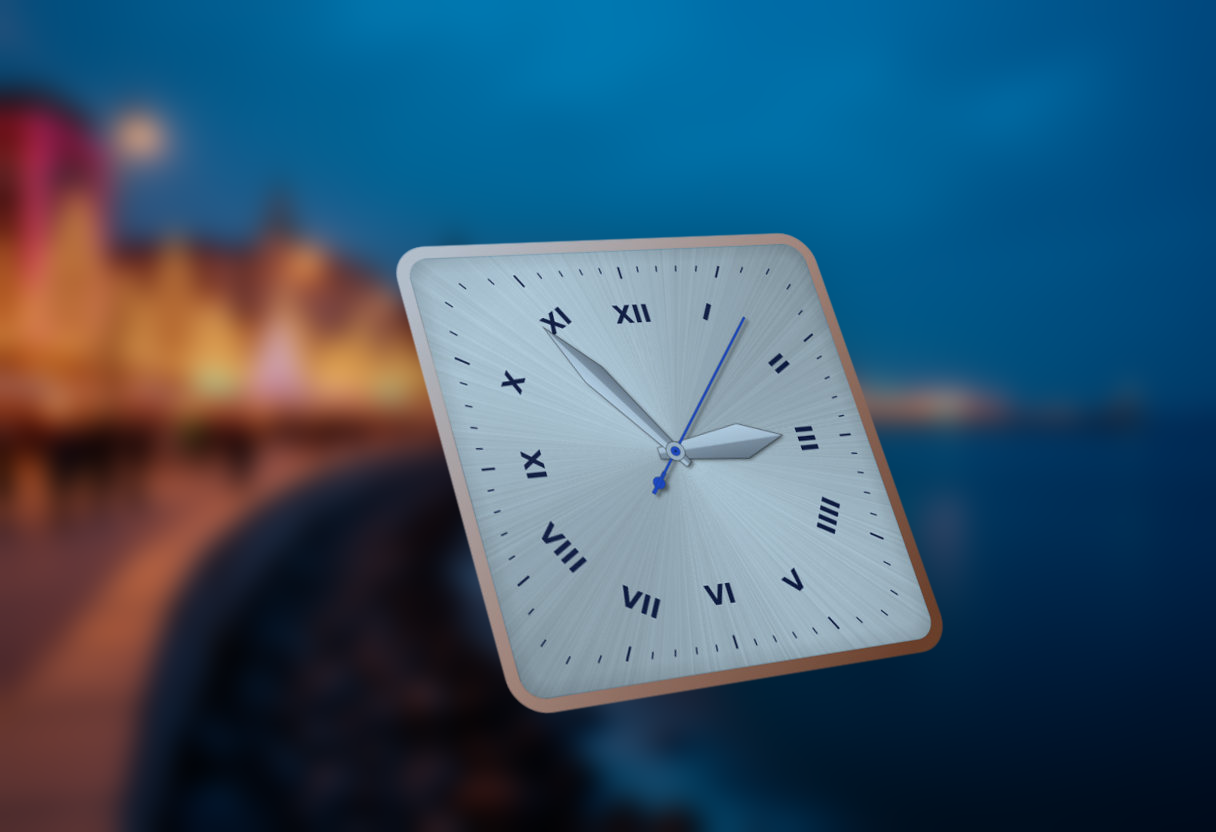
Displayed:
2:54:07
